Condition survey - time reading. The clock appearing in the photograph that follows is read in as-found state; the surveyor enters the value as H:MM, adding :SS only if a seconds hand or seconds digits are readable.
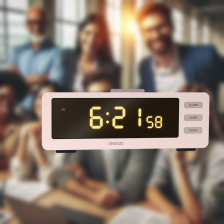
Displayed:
6:21:58
